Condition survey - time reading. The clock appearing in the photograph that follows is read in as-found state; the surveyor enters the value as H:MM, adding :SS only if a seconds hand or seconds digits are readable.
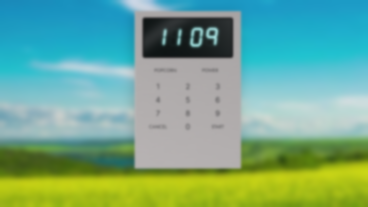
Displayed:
11:09
